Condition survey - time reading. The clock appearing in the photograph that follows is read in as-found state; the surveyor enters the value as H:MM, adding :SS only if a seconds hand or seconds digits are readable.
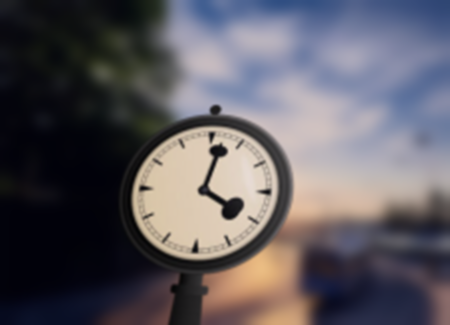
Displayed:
4:02
